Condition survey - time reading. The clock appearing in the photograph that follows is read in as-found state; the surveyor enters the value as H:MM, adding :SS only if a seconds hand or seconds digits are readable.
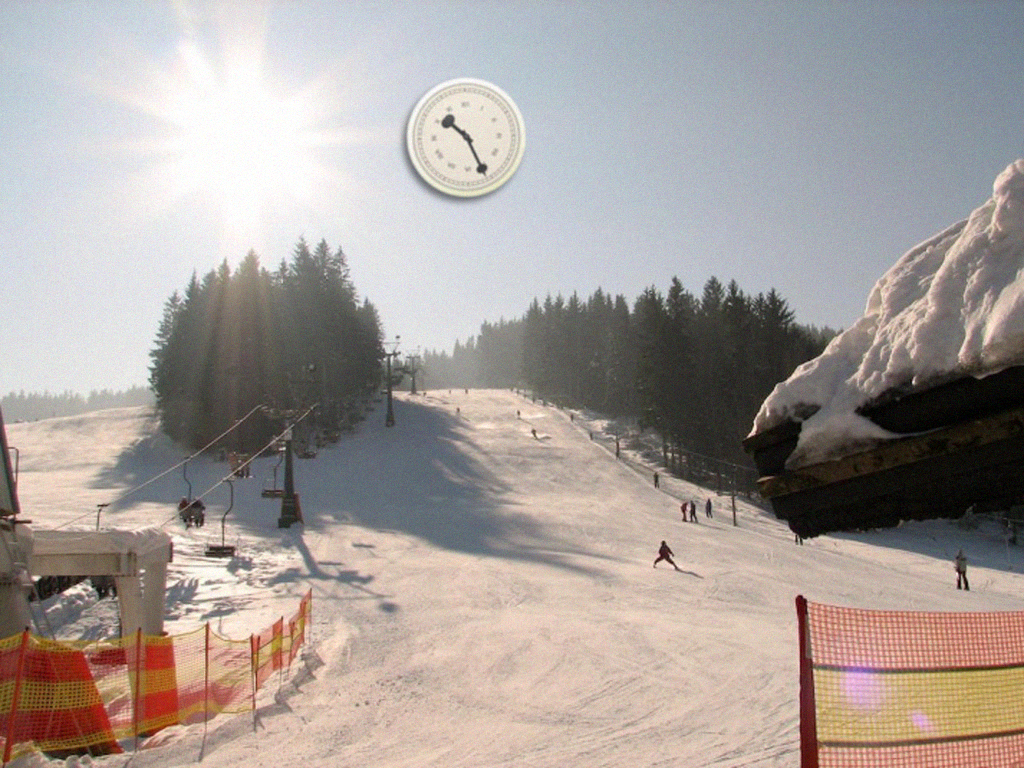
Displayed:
10:26
